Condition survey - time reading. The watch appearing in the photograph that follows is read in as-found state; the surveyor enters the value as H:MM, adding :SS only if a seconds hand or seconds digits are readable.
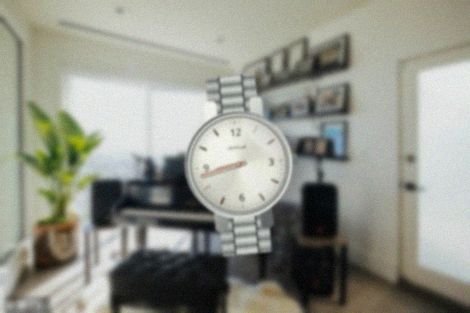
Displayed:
8:43
